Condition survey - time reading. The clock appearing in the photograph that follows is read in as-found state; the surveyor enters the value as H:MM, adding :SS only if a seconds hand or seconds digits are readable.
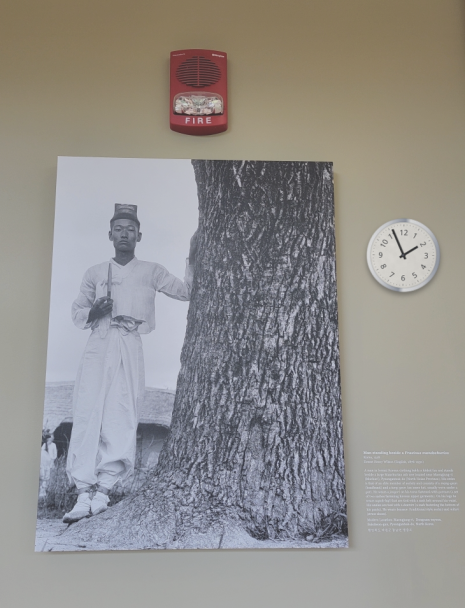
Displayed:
1:56
